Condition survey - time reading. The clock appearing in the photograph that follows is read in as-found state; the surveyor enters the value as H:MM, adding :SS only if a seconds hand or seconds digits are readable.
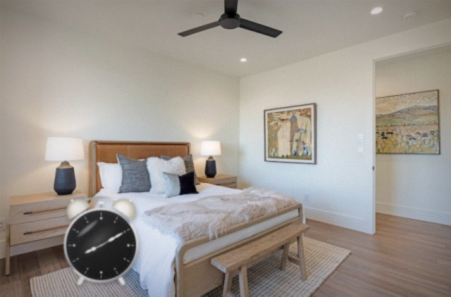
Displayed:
8:10
